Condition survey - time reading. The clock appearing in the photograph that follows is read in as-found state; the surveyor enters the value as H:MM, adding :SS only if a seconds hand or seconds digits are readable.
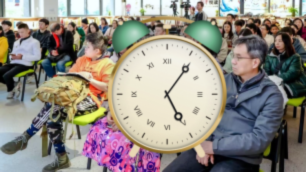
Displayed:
5:06
